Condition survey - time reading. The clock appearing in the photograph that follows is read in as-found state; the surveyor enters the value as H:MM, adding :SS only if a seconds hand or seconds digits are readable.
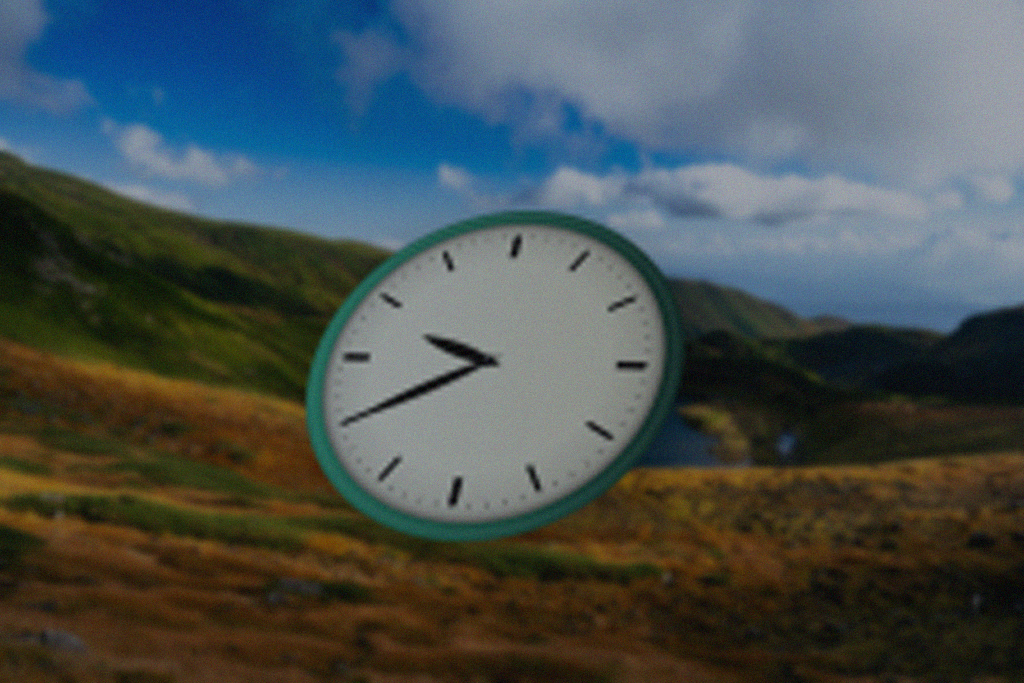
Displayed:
9:40
